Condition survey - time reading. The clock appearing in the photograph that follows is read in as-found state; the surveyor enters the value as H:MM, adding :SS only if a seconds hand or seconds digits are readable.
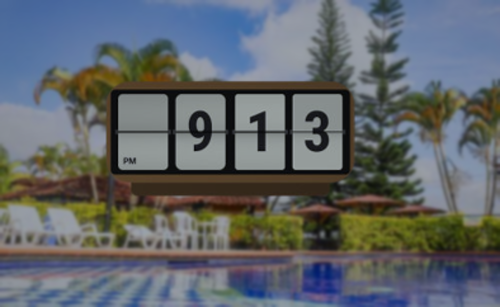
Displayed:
9:13
